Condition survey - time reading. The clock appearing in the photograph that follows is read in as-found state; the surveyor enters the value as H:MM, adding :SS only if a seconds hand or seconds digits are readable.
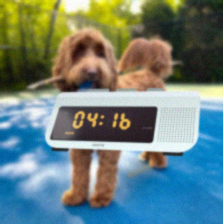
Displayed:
4:16
